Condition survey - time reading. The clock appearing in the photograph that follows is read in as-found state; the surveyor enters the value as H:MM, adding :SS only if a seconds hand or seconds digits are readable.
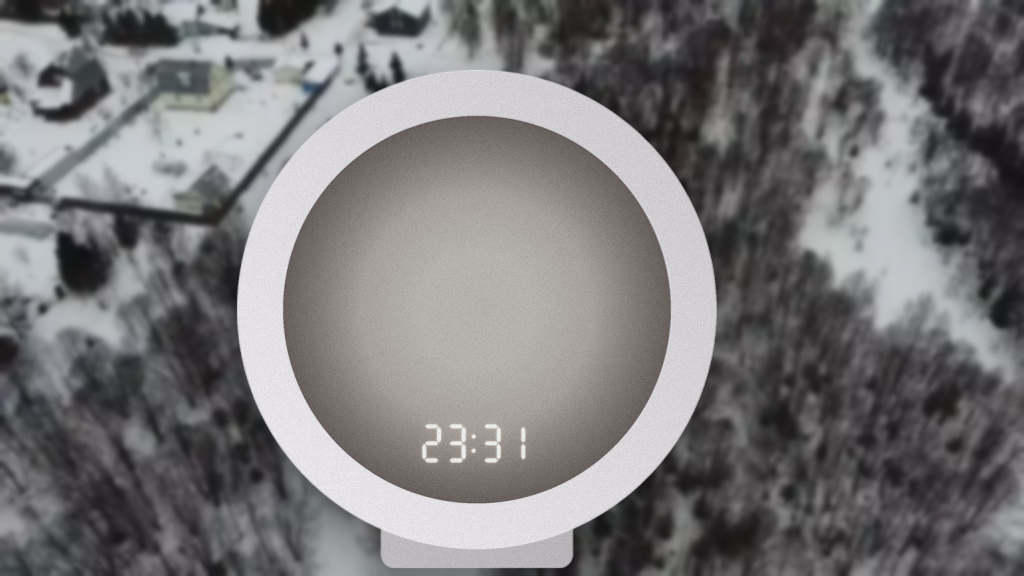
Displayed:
23:31
